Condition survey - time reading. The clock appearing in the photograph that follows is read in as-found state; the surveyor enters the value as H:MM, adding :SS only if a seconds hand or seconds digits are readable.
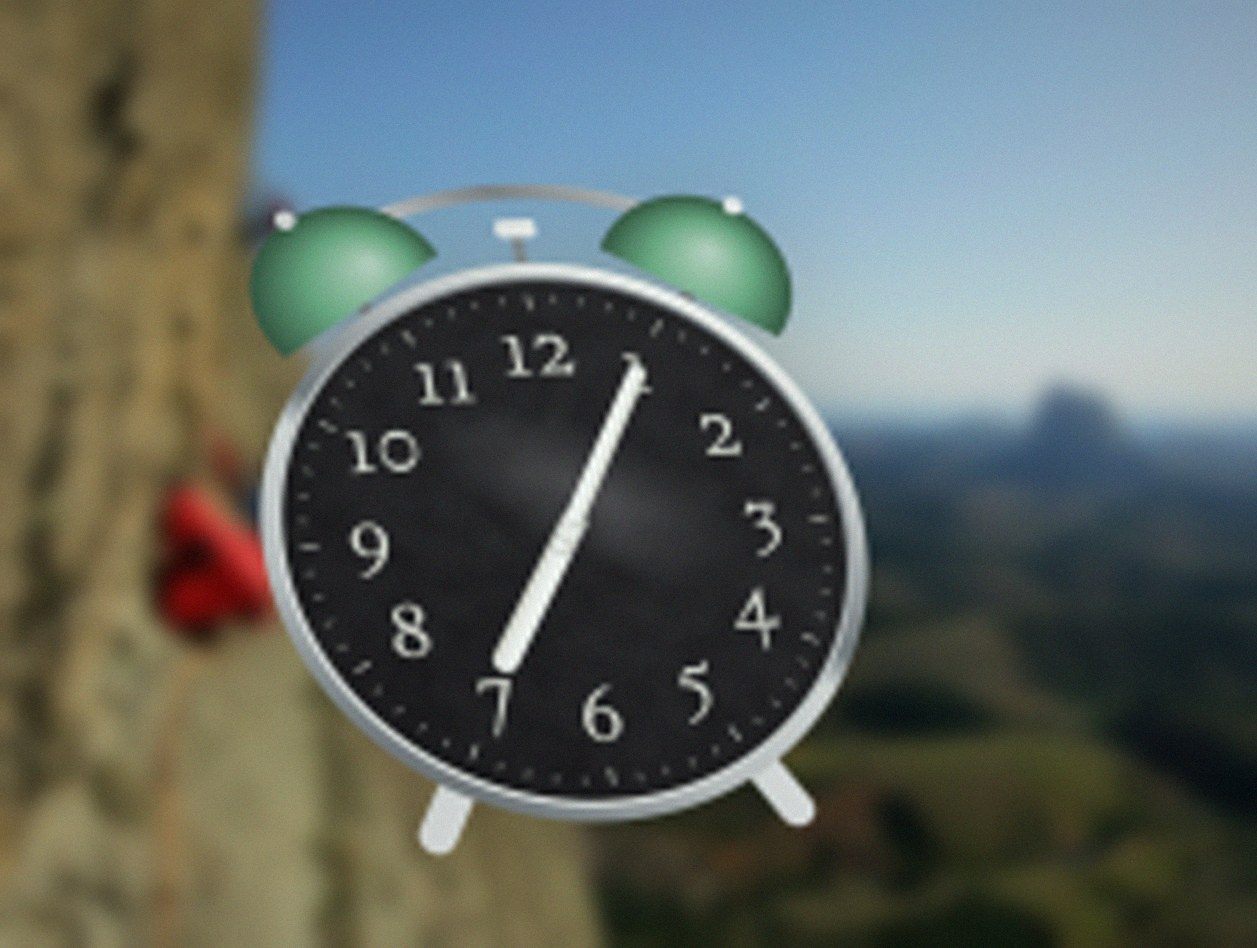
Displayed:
7:05
